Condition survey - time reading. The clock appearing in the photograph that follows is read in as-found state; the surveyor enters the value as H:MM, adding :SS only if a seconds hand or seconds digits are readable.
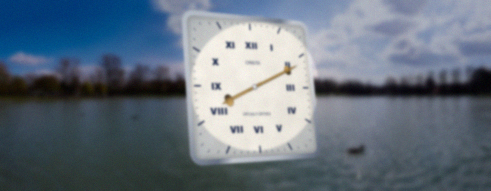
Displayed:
8:11
